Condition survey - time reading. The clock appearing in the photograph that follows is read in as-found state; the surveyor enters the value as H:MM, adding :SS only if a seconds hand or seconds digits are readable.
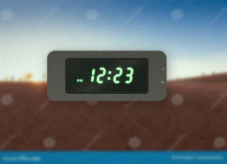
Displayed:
12:23
